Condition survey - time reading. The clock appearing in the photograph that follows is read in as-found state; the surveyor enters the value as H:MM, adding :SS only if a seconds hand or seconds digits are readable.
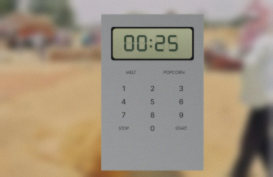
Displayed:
0:25
